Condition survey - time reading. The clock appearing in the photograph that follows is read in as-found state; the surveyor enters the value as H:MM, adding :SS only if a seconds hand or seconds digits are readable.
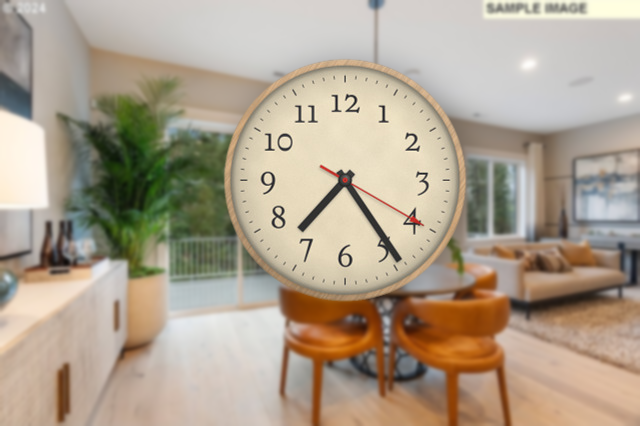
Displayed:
7:24:20
